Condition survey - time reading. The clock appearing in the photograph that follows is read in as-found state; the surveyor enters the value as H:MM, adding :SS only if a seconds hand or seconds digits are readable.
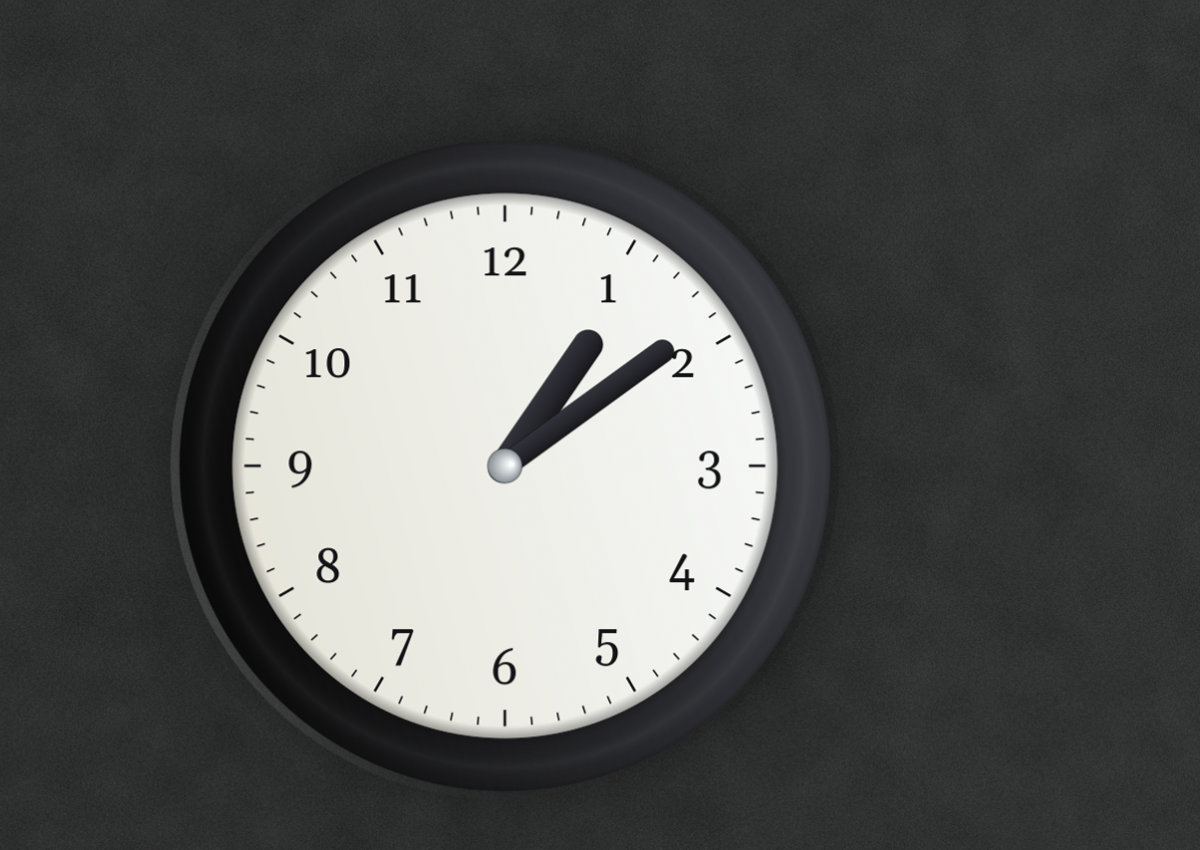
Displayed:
1:09
